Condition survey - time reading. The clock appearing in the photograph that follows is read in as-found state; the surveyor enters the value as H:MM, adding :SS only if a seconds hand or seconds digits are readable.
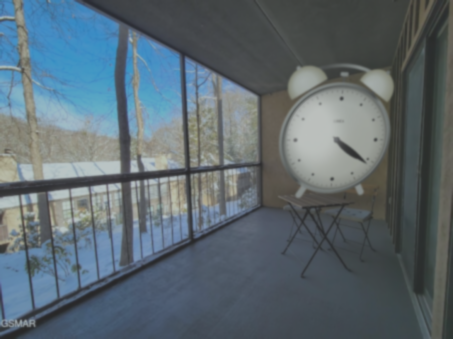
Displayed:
4:21
